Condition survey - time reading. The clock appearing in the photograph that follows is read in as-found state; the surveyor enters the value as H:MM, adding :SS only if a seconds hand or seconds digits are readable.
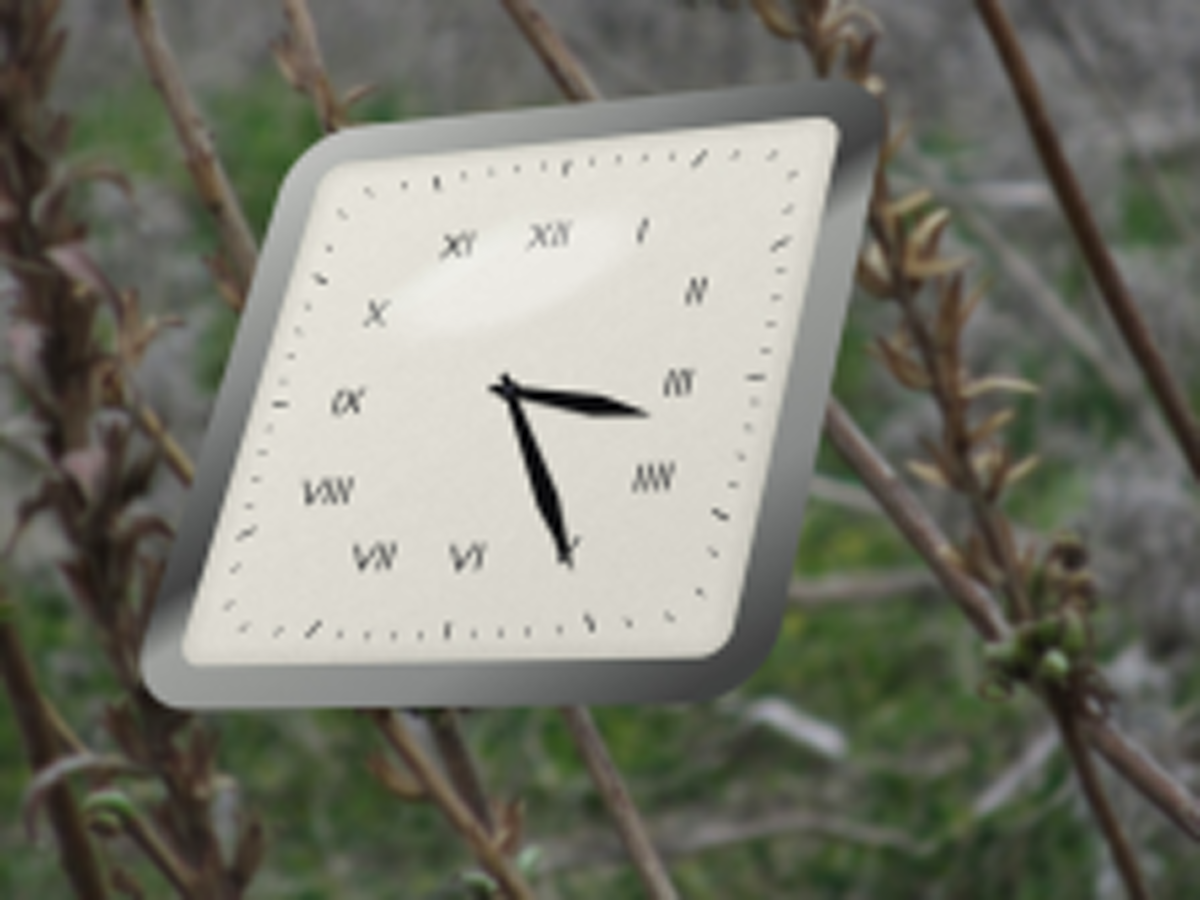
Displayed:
3:25
